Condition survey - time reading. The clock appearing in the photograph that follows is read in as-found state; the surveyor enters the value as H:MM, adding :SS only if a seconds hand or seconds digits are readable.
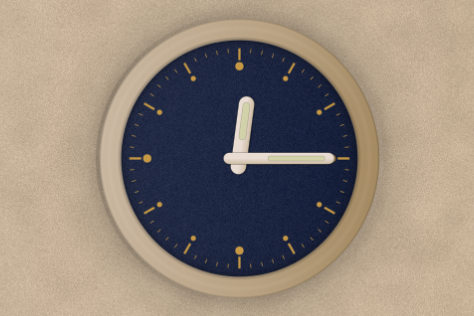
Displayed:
12:15
